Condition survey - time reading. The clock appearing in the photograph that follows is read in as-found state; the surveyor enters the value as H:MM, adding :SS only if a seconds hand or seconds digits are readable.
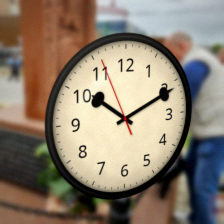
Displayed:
10:10:56
